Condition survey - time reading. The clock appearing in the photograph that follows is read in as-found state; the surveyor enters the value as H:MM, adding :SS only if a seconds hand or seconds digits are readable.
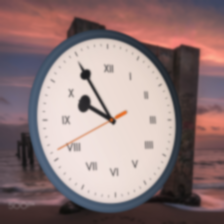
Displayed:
9:54:41
